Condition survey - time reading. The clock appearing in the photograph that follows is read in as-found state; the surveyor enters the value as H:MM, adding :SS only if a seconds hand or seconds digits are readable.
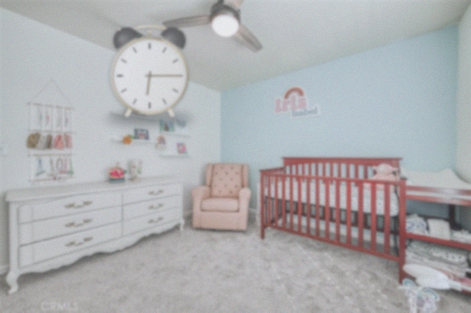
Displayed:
6:15
